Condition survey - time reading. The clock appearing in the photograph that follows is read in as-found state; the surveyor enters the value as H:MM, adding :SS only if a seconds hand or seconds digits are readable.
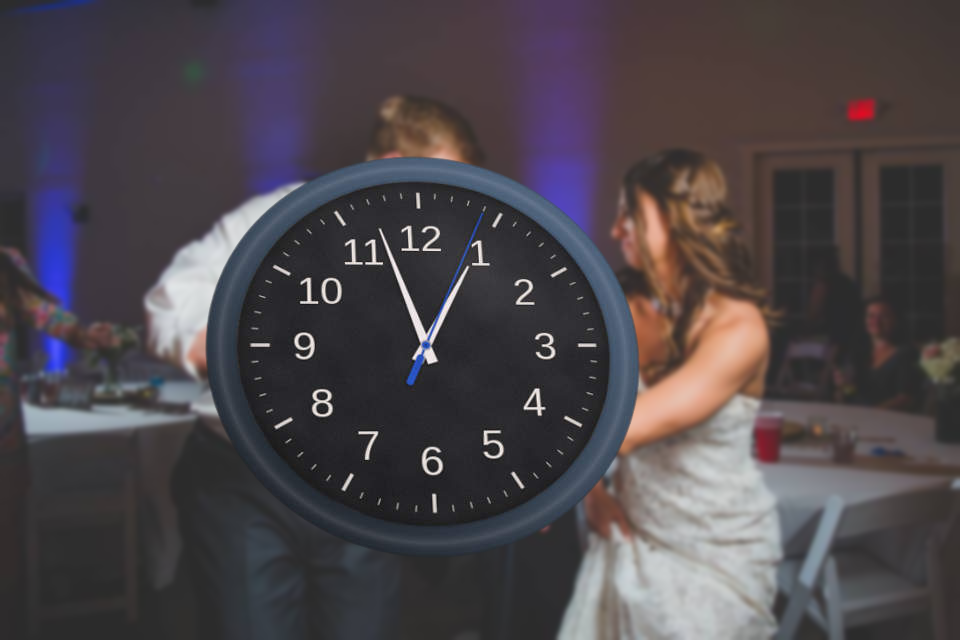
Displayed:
12:57:04
